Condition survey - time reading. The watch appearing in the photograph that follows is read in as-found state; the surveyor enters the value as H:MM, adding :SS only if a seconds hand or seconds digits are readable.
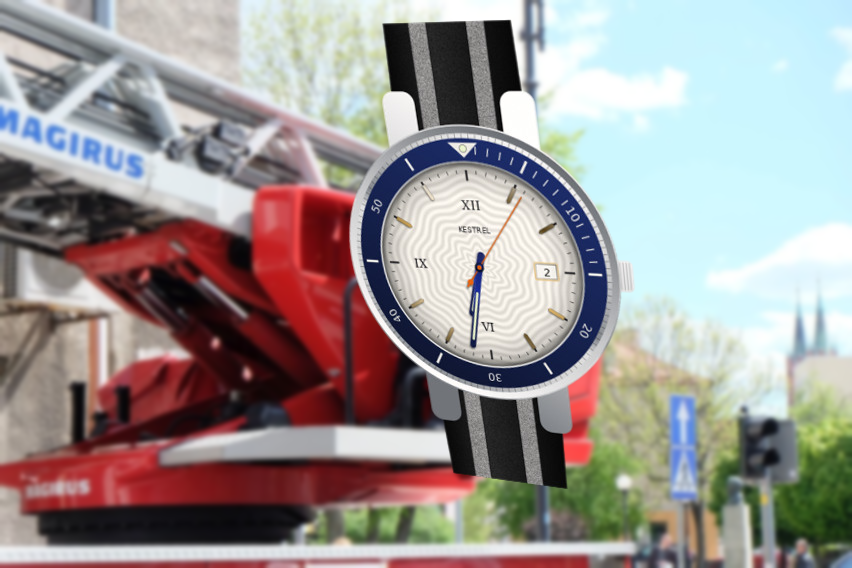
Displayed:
6:32:06
